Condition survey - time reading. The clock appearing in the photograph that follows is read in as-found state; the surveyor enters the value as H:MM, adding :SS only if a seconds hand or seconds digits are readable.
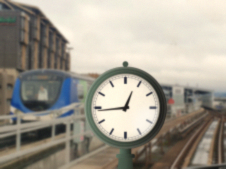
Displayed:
12:44
